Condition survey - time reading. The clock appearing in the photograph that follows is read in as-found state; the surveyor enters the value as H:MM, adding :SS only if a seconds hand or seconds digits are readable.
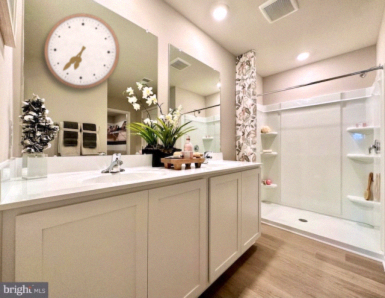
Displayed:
6:37
